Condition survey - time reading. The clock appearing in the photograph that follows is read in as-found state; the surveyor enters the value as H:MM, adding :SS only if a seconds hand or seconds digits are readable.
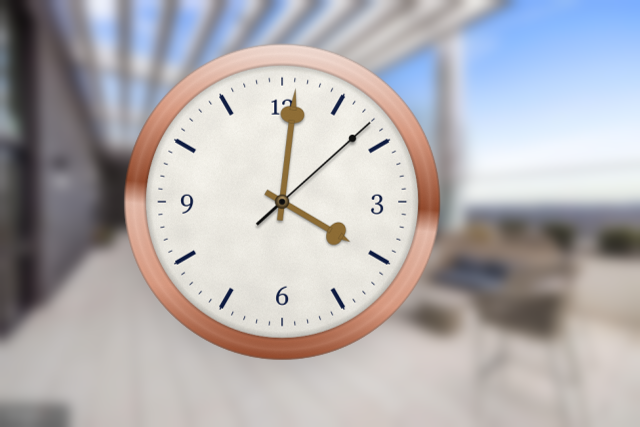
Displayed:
4:01:08
